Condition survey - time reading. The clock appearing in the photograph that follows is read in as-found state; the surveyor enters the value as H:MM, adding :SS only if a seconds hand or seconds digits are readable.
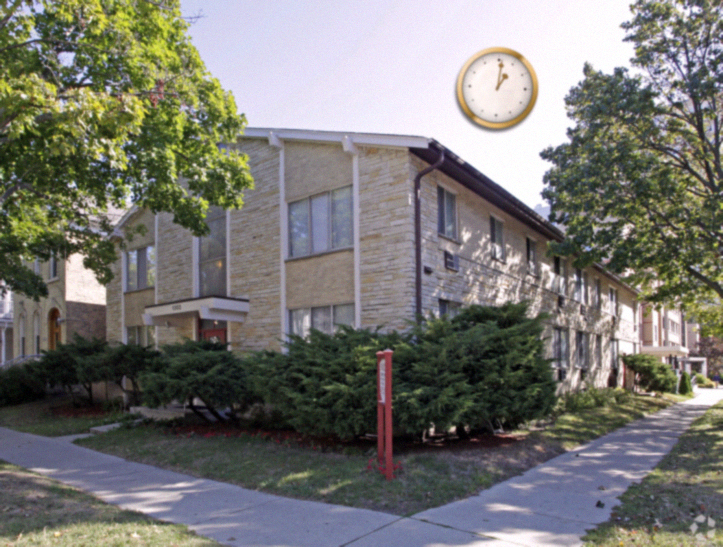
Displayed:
1:01
